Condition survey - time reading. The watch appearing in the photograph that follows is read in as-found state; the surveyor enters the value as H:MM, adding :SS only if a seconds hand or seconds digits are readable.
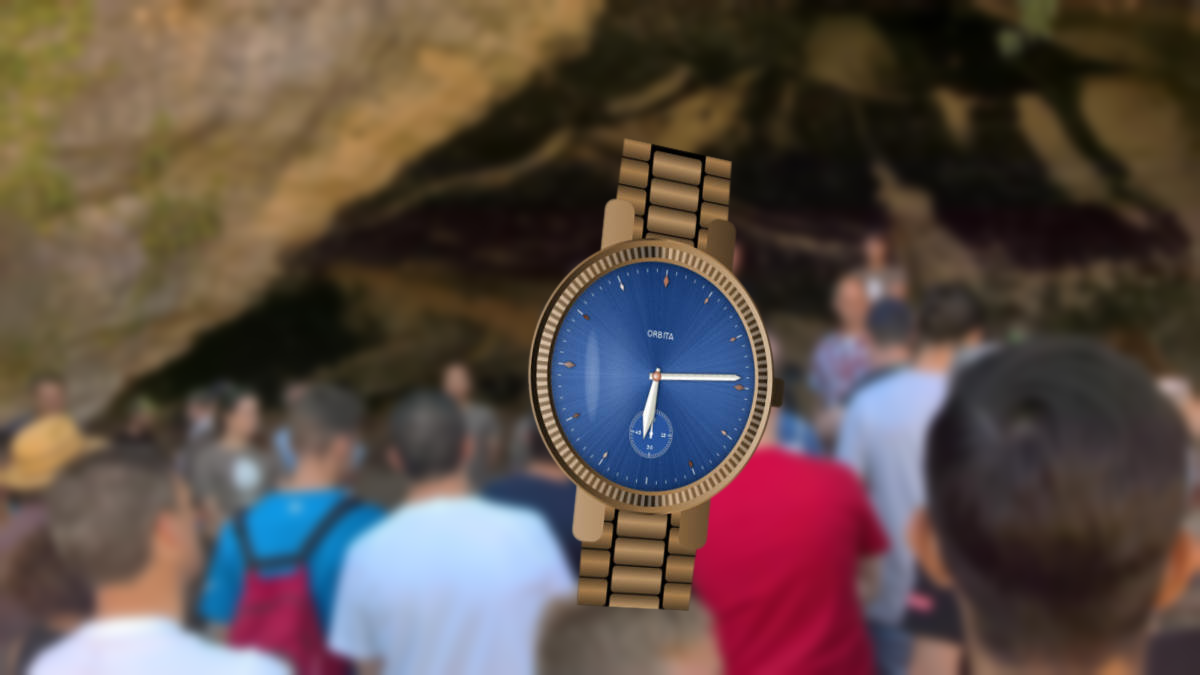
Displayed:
6:14
